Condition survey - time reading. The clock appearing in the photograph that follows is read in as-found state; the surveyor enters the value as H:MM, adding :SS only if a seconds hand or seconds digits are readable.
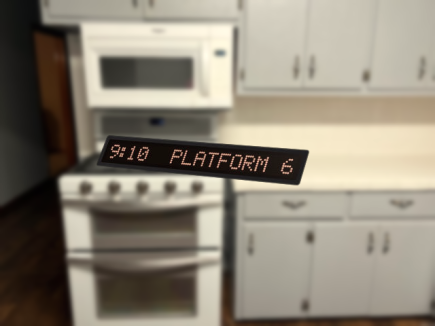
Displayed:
9:10
